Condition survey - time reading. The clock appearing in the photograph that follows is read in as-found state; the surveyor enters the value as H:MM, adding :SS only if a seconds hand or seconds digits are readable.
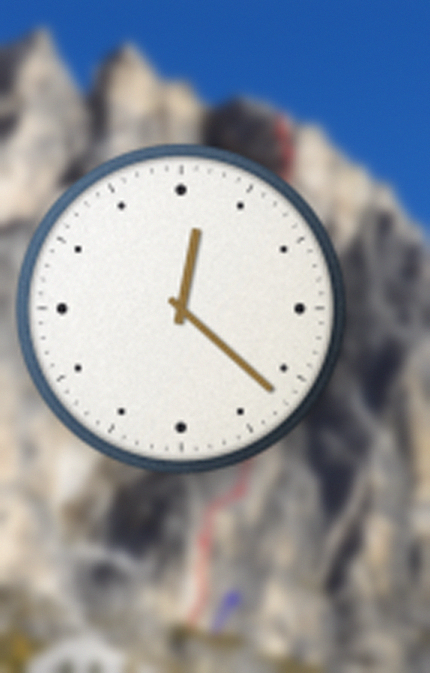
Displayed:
12:22
